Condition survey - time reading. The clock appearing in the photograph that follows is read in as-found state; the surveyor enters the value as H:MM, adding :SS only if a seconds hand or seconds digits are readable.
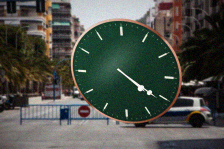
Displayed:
4:21
